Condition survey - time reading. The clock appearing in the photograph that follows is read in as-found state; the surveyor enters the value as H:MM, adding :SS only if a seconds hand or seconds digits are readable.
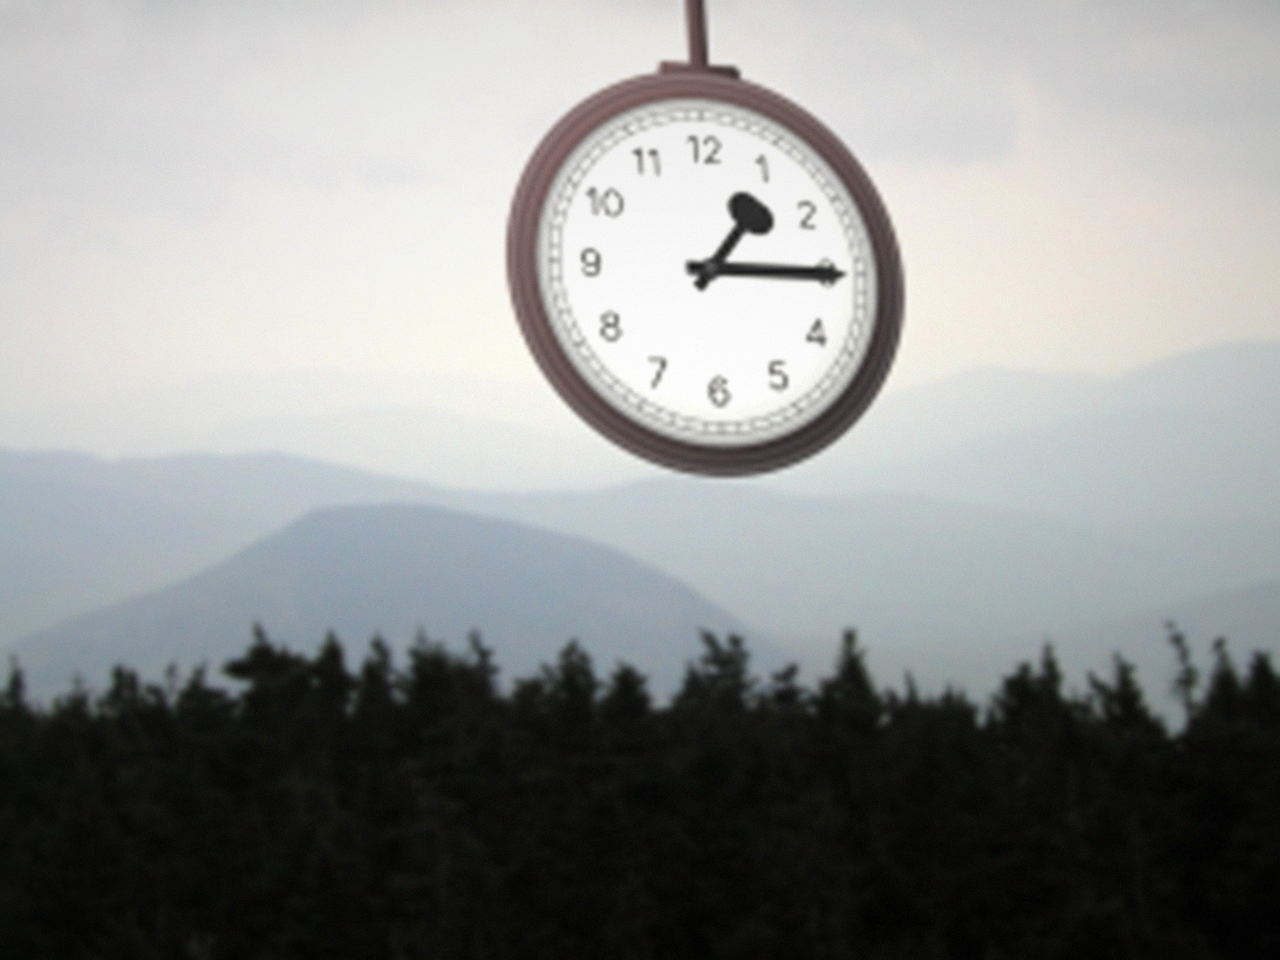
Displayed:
1:15
